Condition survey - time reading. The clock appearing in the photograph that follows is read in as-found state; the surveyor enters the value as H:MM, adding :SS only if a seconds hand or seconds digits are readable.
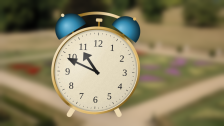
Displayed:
10:49
